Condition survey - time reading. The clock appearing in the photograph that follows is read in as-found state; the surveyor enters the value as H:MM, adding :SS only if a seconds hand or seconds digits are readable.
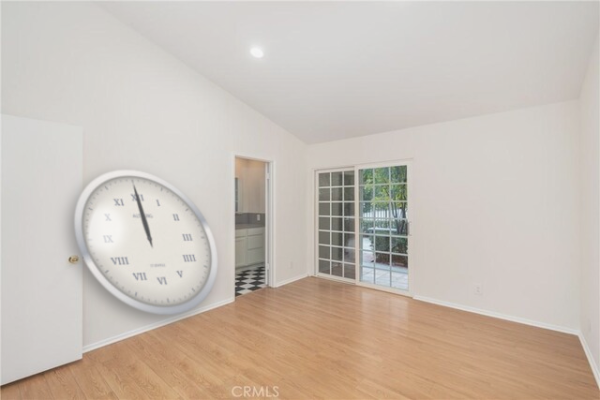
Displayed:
12:00
